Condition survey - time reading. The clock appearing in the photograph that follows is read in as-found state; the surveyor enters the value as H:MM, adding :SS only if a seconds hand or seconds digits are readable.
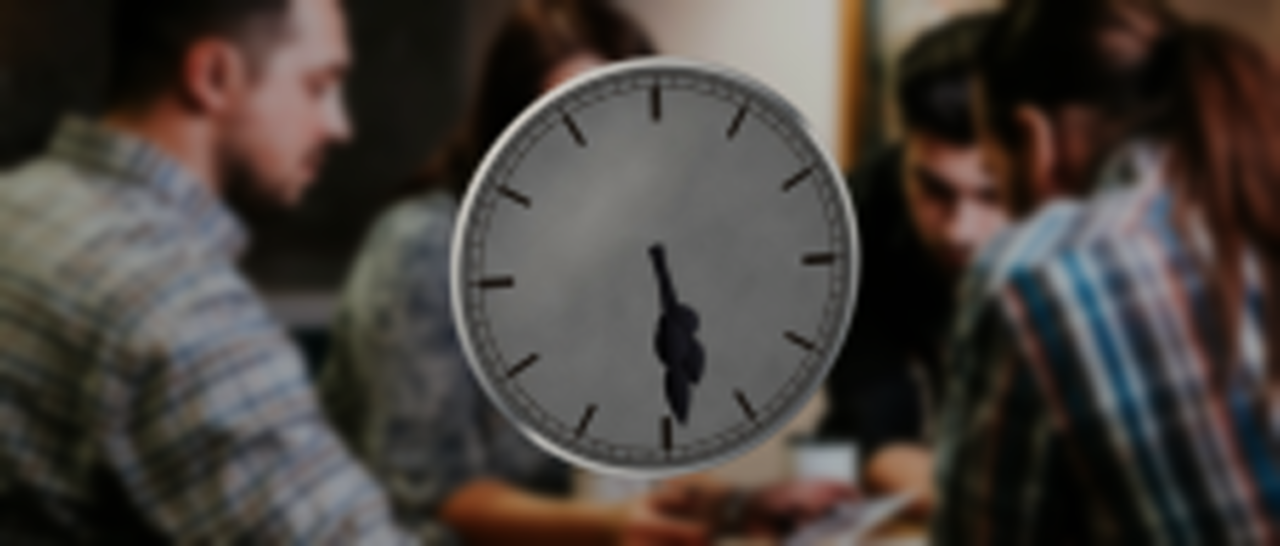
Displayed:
5:29
